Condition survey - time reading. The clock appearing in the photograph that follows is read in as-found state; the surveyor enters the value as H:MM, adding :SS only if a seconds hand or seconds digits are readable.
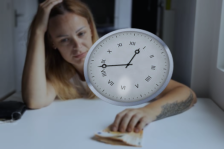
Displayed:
12:43
